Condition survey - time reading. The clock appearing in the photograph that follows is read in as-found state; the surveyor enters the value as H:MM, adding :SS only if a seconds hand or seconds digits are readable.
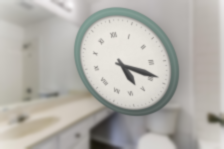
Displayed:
5:19
